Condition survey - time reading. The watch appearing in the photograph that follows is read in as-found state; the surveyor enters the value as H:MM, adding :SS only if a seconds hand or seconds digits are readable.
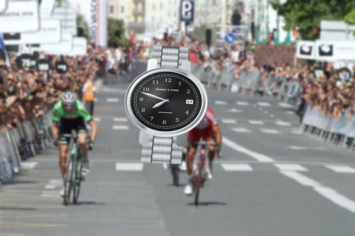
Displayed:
7:48
